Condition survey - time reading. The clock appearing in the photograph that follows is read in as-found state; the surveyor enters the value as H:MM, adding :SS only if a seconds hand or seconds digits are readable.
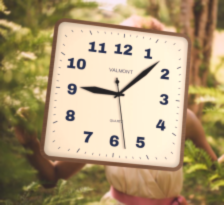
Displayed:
9:07:28
